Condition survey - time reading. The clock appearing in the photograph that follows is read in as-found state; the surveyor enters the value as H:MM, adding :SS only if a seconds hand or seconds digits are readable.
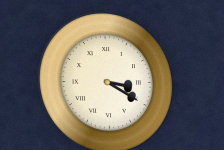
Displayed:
3:20
